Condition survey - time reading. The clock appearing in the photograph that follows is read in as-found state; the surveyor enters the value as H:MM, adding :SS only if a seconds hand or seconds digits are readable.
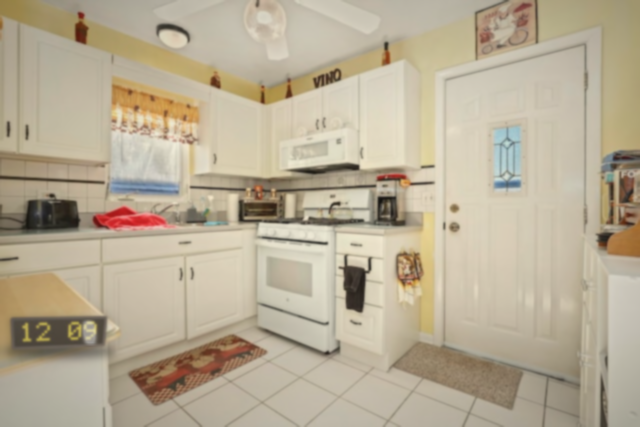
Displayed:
12:09
